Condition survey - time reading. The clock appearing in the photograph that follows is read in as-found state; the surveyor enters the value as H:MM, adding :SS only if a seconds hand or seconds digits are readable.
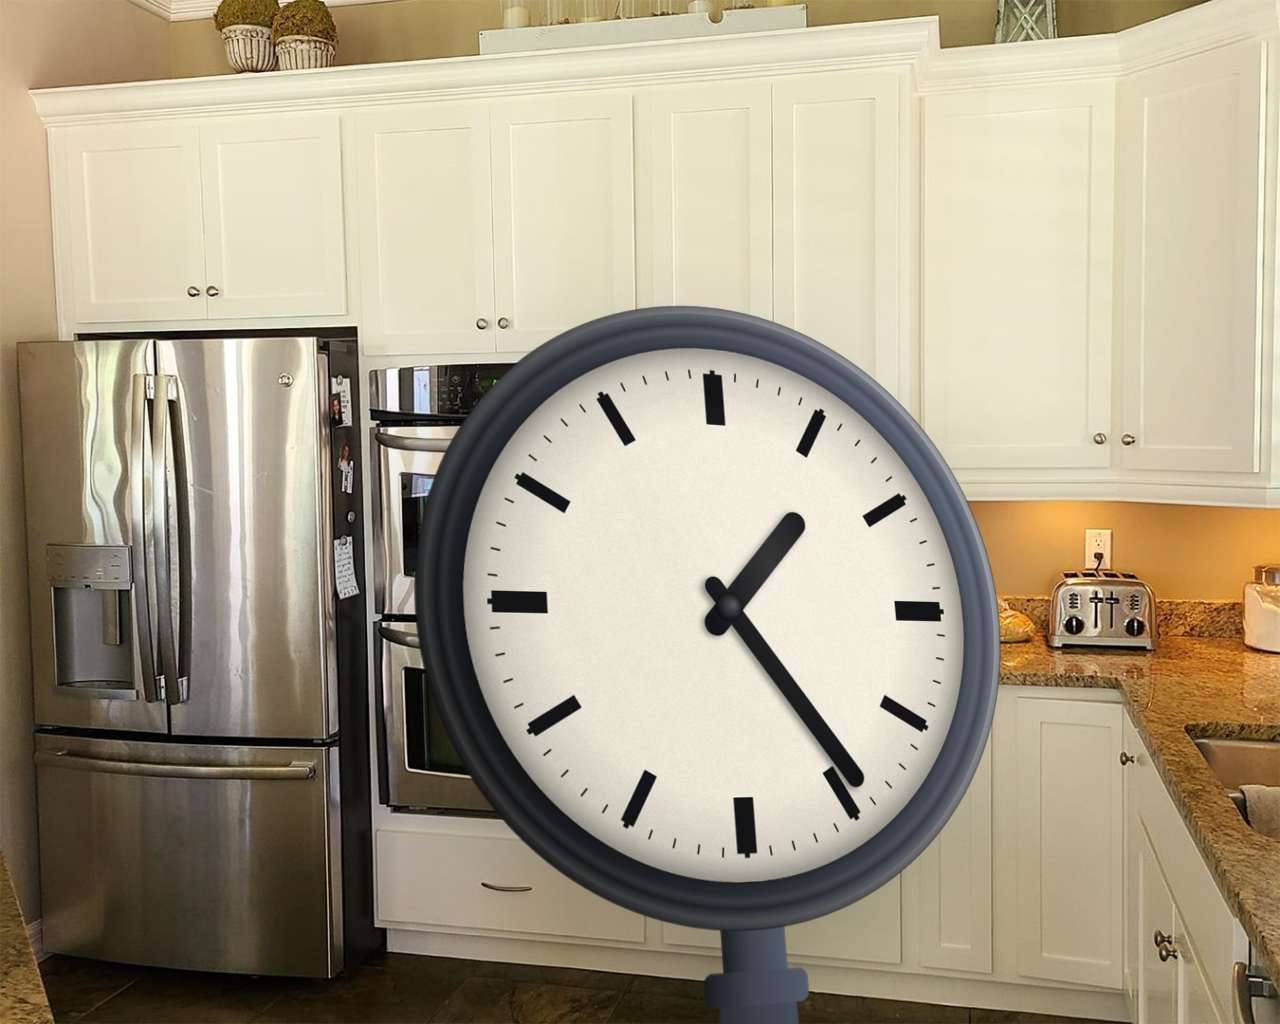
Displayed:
1:24
